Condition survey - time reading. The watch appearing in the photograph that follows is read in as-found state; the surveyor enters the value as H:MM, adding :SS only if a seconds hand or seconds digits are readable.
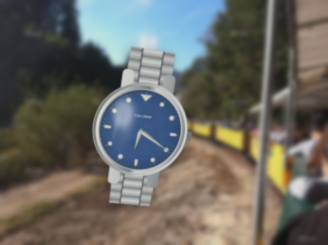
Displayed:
6:20
